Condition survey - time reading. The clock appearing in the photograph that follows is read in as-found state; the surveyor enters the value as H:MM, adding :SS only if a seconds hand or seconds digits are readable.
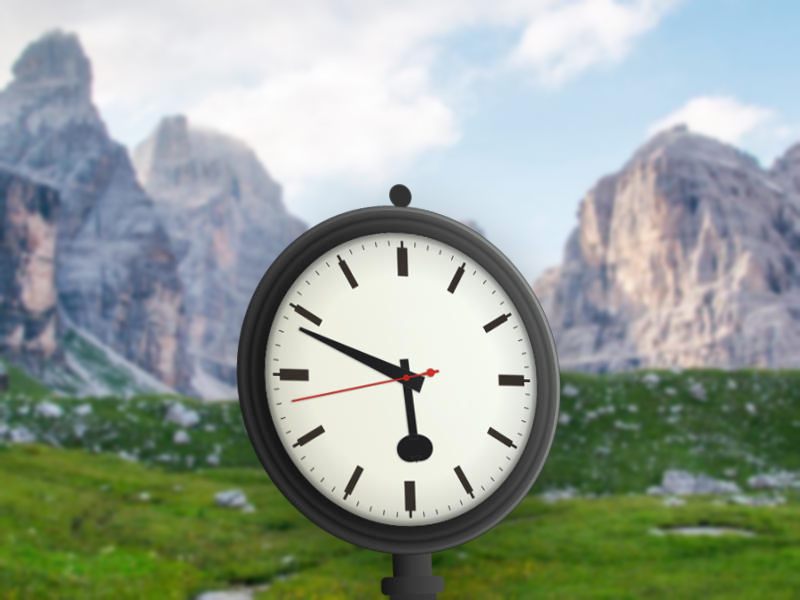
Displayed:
5:48:43
